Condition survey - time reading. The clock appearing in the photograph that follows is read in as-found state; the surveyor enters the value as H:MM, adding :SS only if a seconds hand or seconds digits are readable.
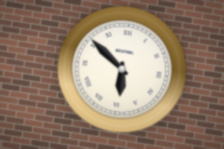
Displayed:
5:51
